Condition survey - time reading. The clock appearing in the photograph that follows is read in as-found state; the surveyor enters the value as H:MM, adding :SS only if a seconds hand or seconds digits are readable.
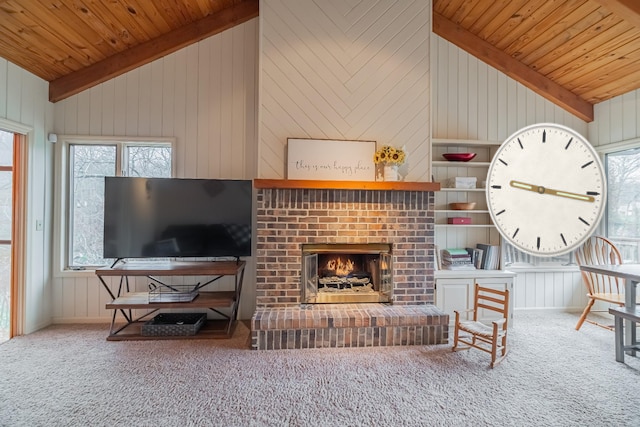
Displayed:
9:16
